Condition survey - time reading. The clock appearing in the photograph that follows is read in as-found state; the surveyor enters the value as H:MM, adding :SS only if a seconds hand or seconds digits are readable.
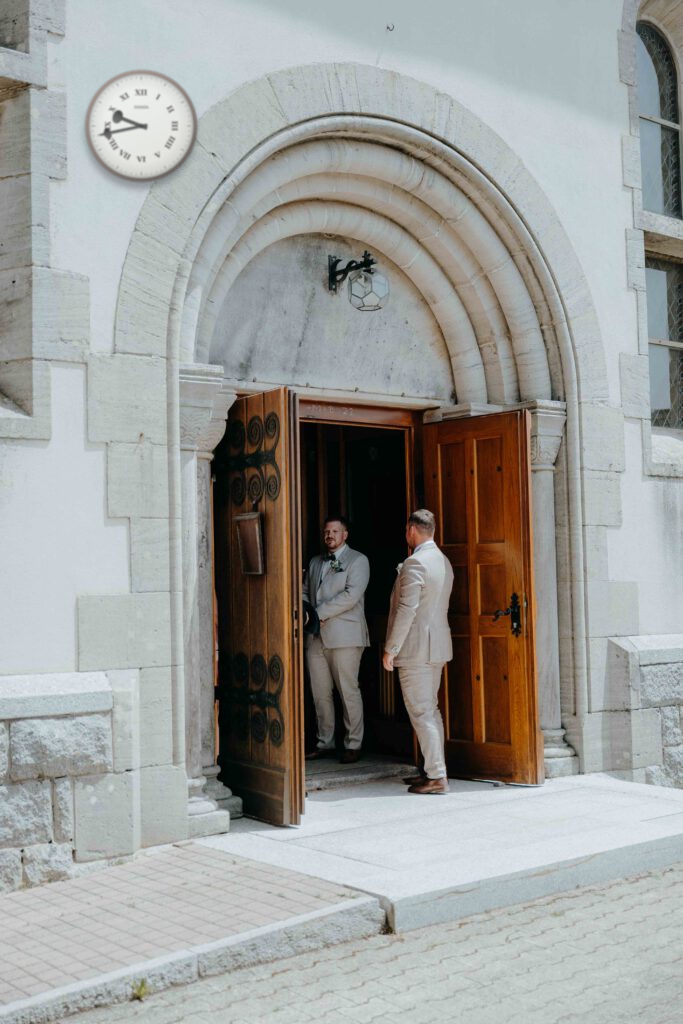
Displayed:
9:43
